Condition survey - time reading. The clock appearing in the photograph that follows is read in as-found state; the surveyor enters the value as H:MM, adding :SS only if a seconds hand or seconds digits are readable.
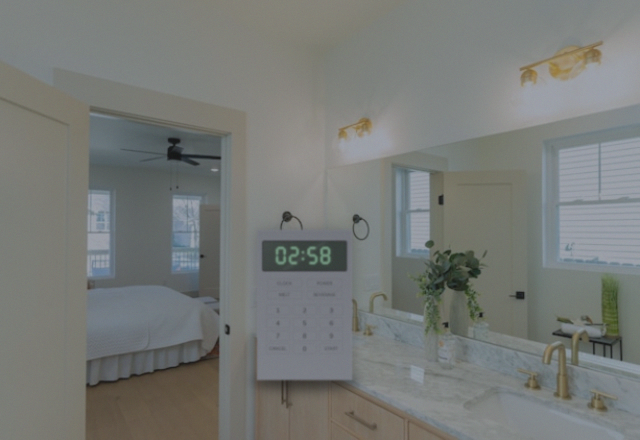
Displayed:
2:58
